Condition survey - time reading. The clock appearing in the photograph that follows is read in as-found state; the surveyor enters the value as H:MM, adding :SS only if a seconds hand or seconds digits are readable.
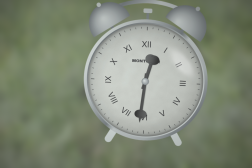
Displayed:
12:31
